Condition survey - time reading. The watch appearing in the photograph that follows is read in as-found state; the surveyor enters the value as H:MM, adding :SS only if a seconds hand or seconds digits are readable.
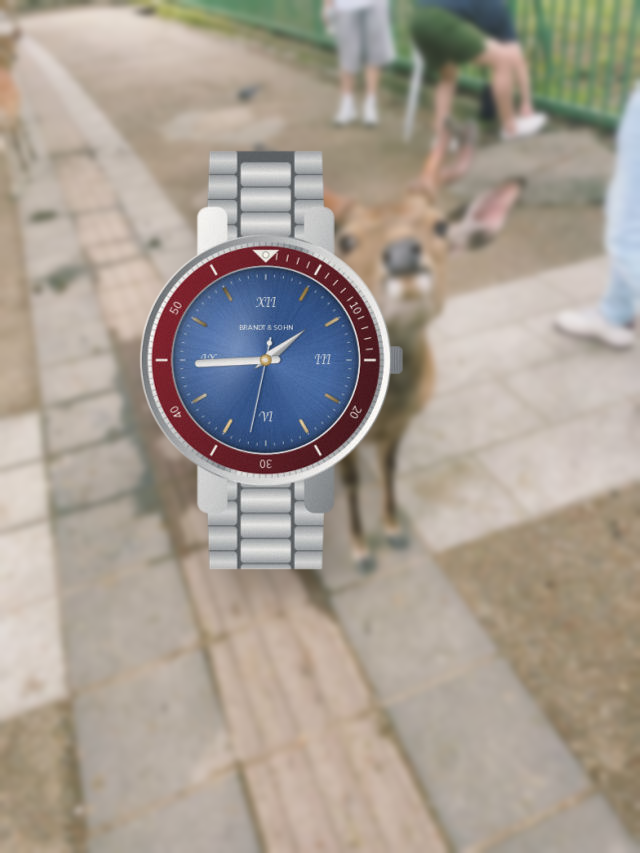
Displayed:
1:44:32
